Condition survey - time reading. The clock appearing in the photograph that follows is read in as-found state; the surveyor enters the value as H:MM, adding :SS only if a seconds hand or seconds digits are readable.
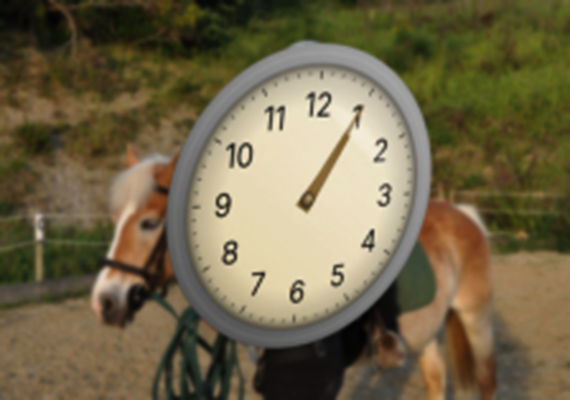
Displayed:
1:05
